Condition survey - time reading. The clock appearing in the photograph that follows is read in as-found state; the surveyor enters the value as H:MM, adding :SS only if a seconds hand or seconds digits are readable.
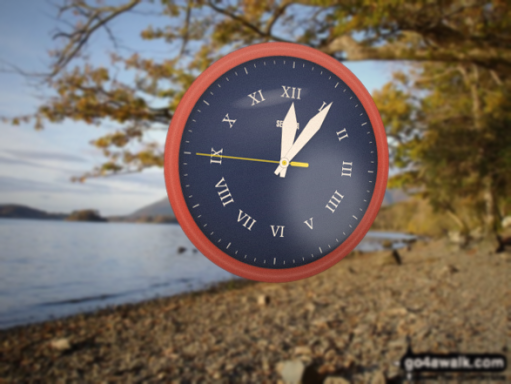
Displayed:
12:05:45
